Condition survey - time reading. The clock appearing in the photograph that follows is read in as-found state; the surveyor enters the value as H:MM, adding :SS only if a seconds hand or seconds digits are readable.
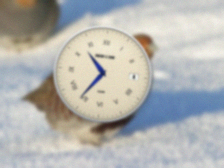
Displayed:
10:36
